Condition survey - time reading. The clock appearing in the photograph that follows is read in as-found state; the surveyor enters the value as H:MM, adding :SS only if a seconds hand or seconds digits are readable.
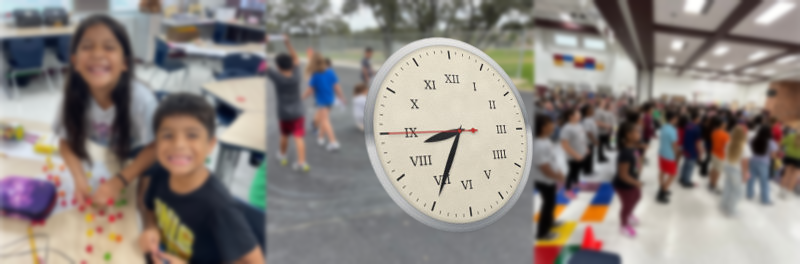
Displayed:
8:34:45
